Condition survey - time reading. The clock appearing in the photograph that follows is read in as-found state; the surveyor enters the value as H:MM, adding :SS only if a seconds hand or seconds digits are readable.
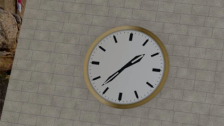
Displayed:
1:37
